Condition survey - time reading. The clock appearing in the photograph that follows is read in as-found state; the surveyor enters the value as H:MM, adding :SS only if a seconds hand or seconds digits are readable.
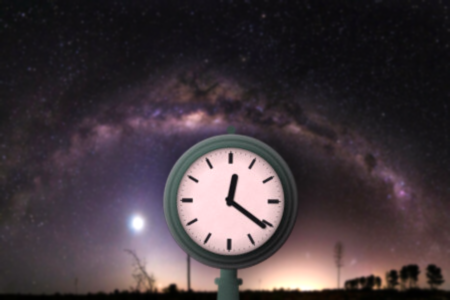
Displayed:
12:21
